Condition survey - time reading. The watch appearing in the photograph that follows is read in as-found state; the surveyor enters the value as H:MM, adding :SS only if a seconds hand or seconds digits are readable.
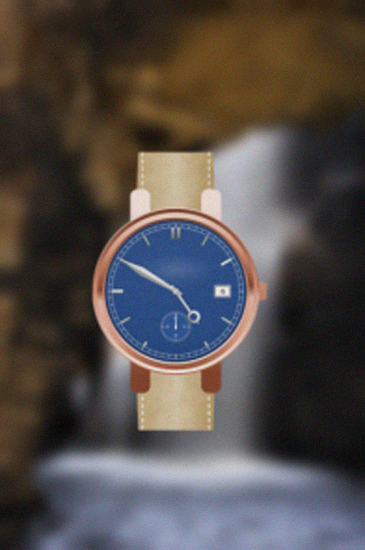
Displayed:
4:50
